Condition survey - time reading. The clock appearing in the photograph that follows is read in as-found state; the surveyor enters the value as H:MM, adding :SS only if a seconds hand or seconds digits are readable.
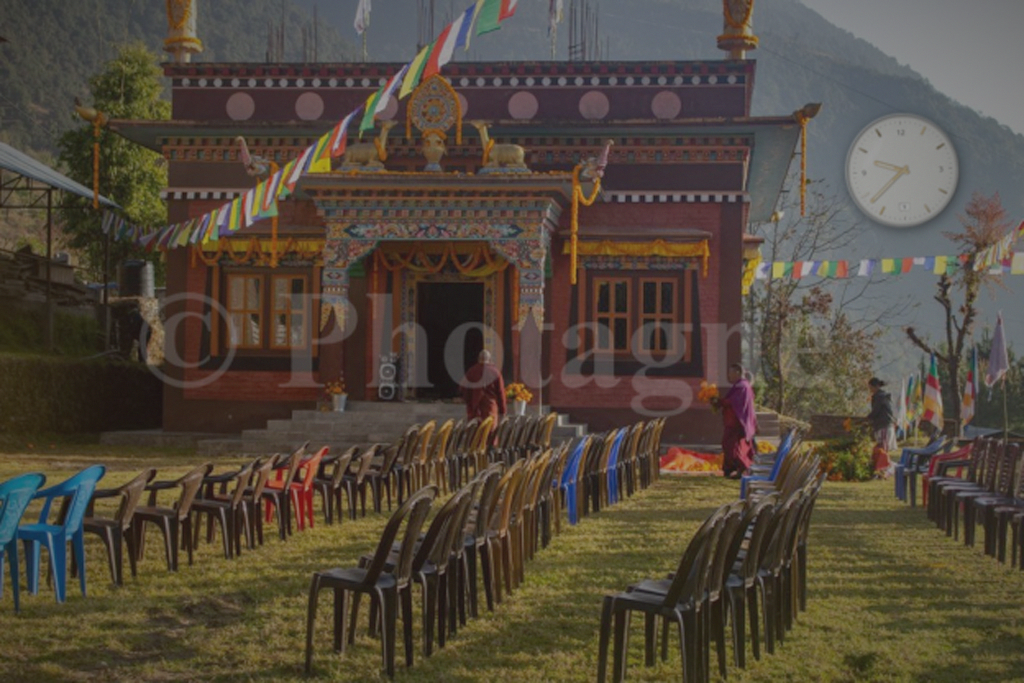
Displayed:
9:38
